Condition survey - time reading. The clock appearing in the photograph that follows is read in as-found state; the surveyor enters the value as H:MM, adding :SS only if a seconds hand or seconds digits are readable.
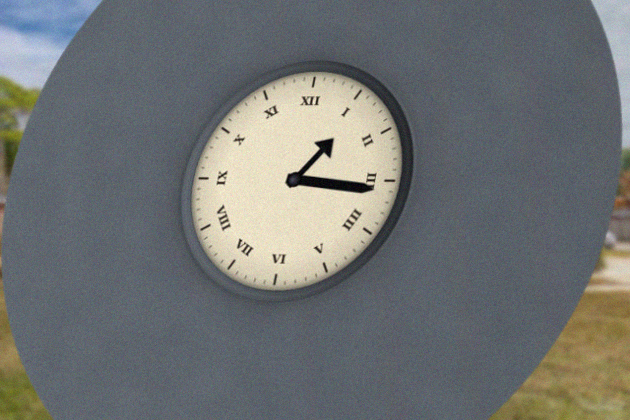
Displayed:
1:16
